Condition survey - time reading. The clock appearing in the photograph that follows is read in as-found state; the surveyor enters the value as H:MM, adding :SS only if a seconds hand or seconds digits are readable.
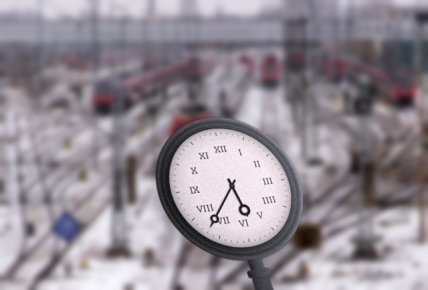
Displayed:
5:37
